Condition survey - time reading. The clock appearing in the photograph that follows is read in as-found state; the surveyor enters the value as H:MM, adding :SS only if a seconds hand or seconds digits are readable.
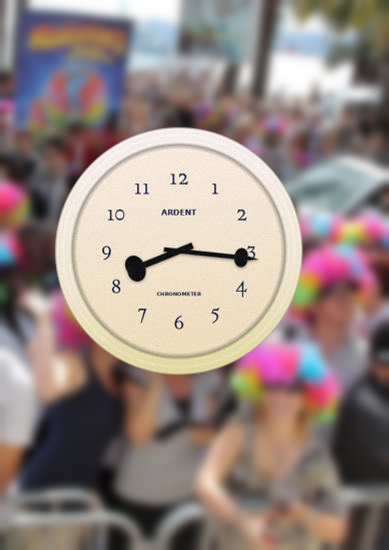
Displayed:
8:16
